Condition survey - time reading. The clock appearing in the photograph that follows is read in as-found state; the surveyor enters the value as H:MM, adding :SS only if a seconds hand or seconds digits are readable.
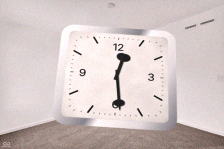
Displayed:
12:29
